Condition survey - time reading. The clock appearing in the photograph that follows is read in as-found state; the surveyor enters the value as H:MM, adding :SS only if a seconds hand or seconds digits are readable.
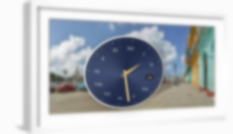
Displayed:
1:27
